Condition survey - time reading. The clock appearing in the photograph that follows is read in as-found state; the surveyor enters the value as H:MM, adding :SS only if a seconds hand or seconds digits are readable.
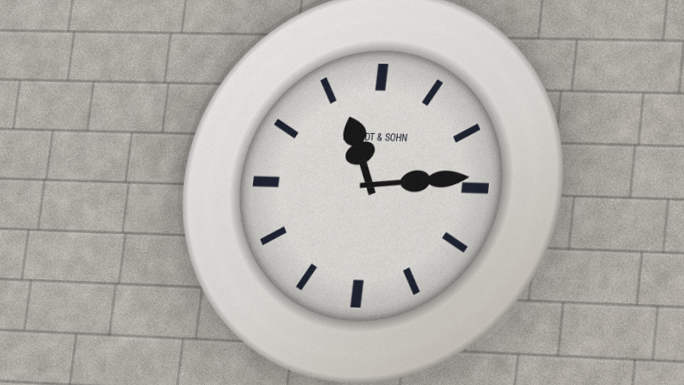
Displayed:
11:14
